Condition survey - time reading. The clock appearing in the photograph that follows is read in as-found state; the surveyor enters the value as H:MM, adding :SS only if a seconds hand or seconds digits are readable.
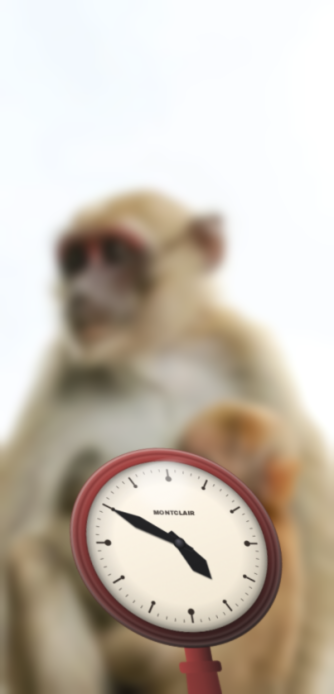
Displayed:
4:50
